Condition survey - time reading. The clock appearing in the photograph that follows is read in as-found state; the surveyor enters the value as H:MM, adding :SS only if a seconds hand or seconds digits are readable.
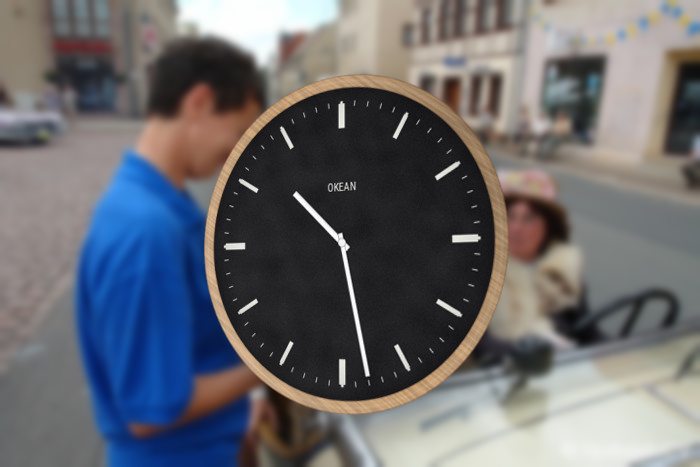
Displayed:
10:28
